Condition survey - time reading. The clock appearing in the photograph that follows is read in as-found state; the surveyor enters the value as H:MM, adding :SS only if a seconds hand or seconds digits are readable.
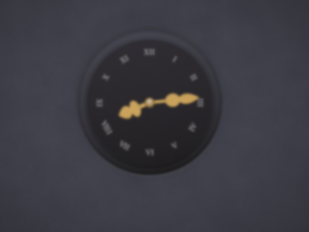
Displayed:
8:14
